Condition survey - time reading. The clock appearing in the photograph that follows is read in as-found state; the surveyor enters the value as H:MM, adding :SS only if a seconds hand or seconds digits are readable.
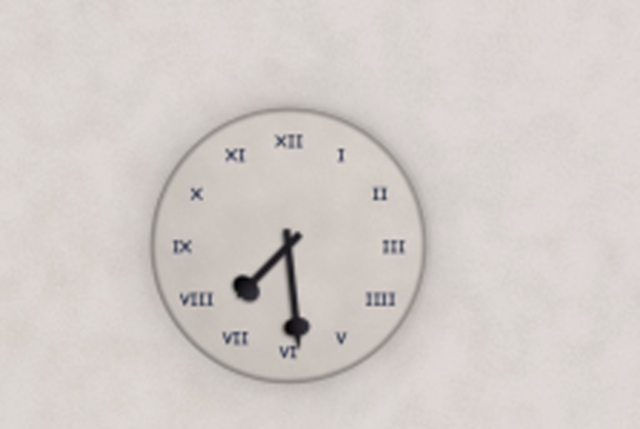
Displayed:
7:29
